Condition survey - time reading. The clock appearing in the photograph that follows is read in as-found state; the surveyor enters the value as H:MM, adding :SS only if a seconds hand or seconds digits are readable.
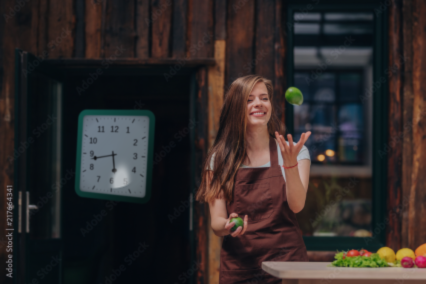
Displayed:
5:43
